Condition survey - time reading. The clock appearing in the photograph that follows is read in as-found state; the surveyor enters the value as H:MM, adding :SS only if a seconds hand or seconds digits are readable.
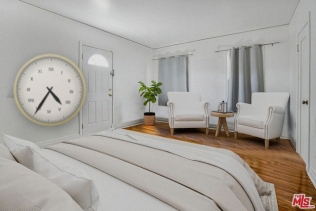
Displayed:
4:35
